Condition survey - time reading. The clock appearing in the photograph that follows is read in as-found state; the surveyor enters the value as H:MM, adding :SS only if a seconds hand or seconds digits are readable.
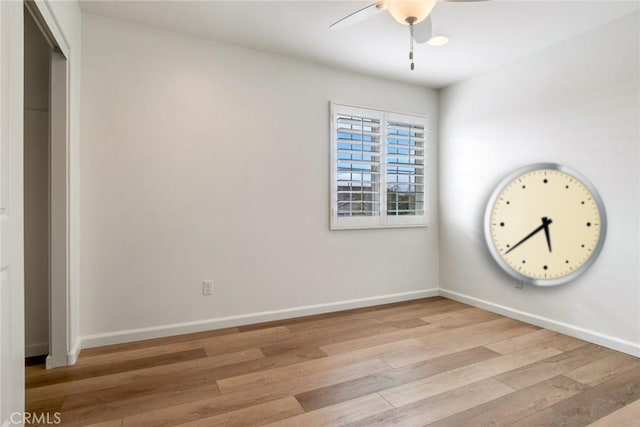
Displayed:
5:39
